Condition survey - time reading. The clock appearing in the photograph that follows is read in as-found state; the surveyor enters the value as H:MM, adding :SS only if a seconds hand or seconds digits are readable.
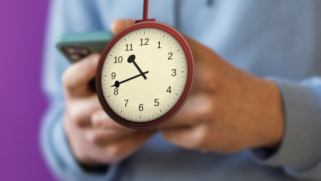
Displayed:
10:42
